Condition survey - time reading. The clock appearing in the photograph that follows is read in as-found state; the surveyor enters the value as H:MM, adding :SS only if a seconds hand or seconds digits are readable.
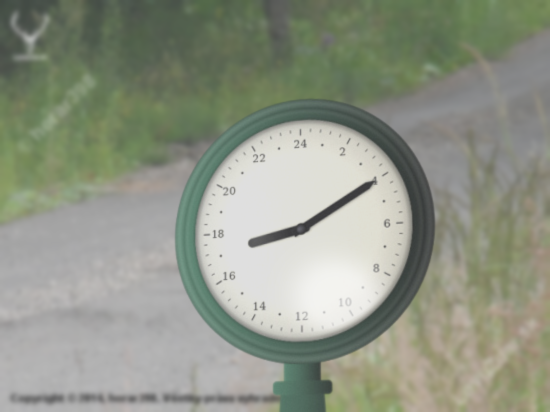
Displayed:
17:10
